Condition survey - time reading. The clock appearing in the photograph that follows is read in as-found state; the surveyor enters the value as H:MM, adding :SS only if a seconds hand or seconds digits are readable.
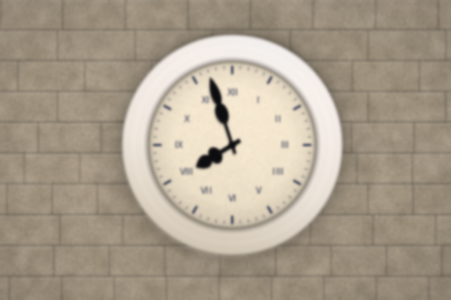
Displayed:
7:57
